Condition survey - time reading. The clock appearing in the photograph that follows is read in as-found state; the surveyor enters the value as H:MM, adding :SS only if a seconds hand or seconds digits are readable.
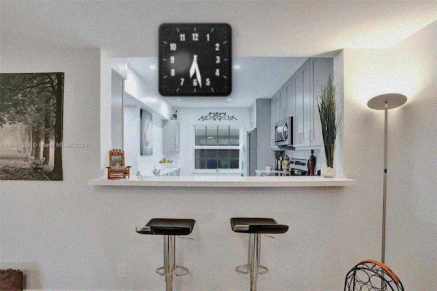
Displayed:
6:28
